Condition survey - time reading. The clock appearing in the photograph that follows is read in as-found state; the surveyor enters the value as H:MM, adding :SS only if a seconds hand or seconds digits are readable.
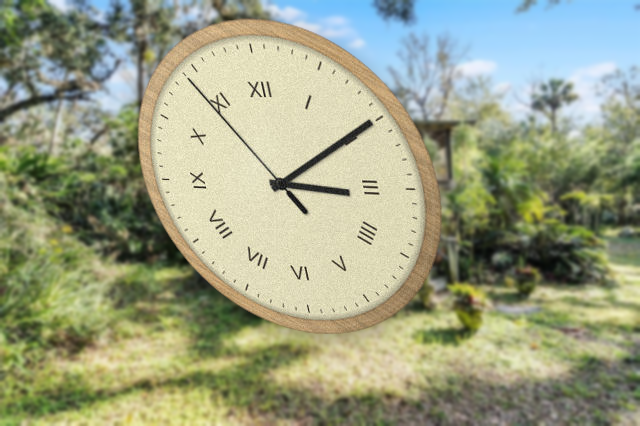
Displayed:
3:09:54
